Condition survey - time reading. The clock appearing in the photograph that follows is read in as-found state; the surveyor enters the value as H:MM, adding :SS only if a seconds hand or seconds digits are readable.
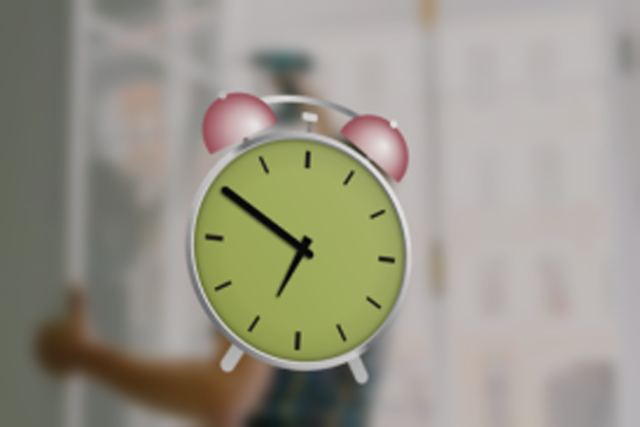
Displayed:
6:50
